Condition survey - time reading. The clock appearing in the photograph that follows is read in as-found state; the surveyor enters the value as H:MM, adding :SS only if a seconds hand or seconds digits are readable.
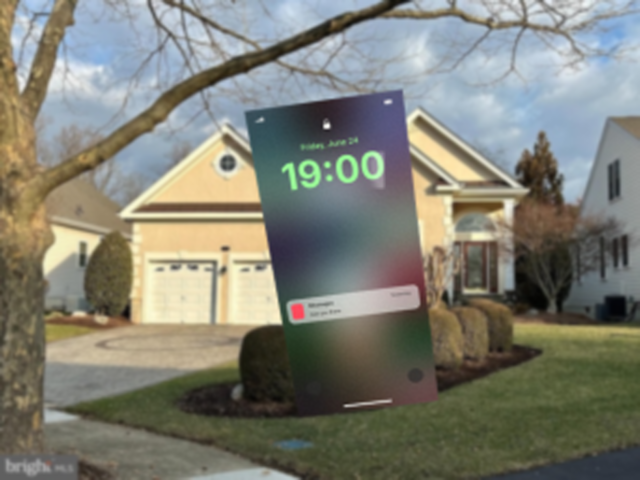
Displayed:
19:00
